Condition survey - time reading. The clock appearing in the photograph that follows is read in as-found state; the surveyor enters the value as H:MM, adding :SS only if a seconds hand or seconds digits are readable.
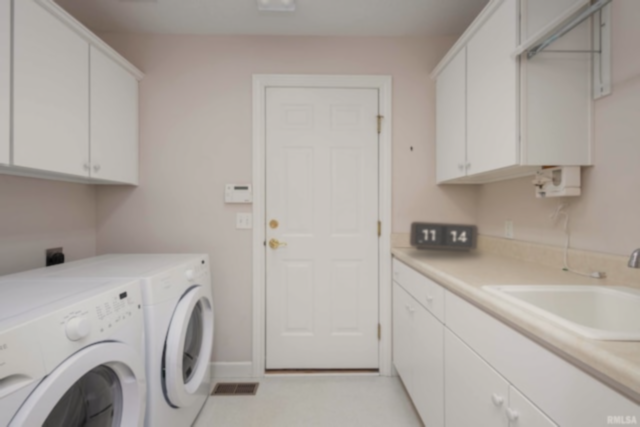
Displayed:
11:14
